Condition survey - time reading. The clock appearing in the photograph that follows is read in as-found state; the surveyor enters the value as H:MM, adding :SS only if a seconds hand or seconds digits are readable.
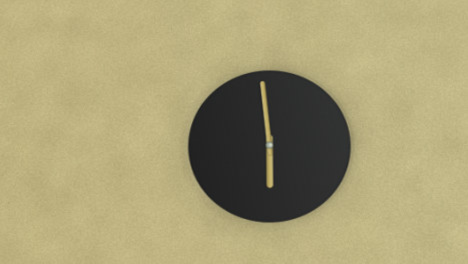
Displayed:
5:59
